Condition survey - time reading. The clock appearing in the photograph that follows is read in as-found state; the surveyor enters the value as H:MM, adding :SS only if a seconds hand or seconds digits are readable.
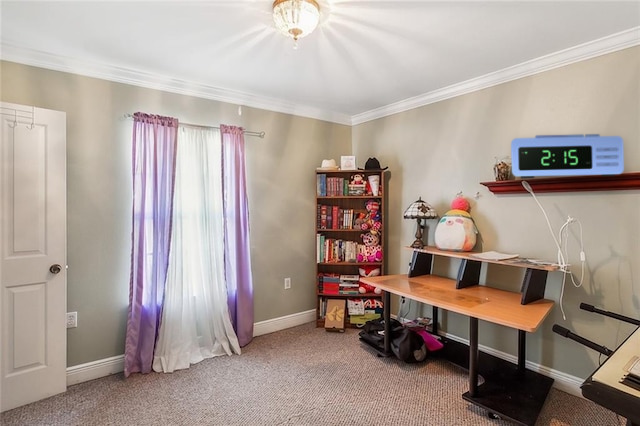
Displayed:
2:15
